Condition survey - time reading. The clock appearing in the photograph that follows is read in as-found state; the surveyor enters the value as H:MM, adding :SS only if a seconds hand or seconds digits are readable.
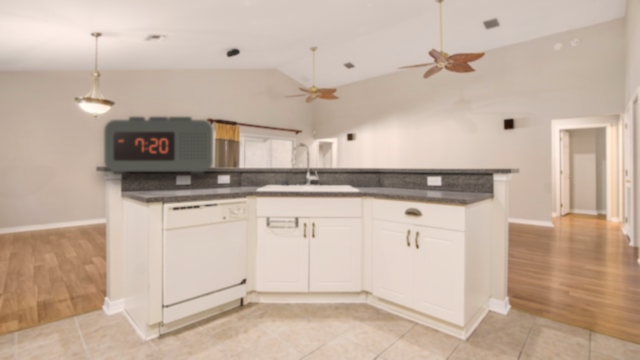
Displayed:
7:20
